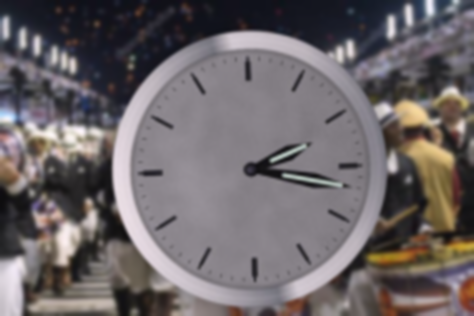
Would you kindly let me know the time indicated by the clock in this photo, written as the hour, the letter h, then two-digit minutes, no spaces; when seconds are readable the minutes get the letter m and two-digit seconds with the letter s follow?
2h17
